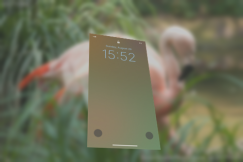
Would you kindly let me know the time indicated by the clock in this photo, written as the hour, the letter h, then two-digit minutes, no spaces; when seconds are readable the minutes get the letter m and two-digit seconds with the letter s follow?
15h52
